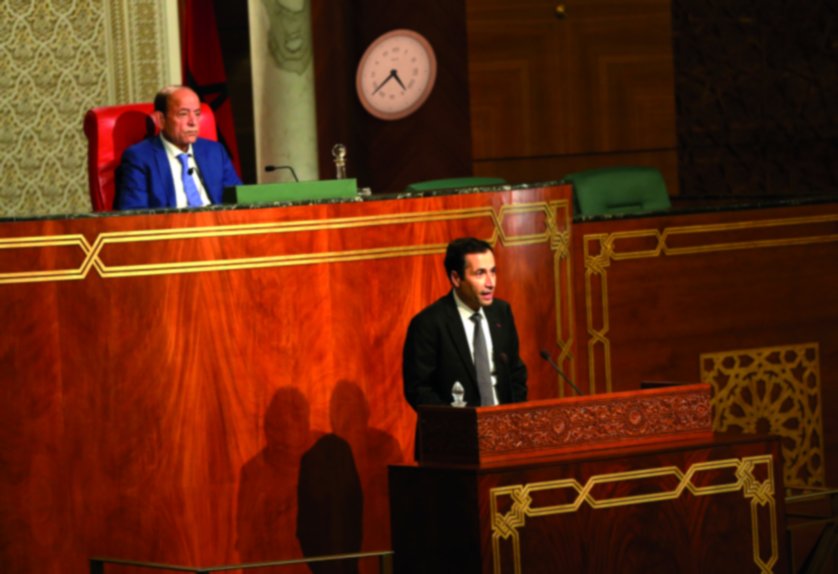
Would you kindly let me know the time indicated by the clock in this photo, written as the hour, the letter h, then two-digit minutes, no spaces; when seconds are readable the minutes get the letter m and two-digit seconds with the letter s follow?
4h38
